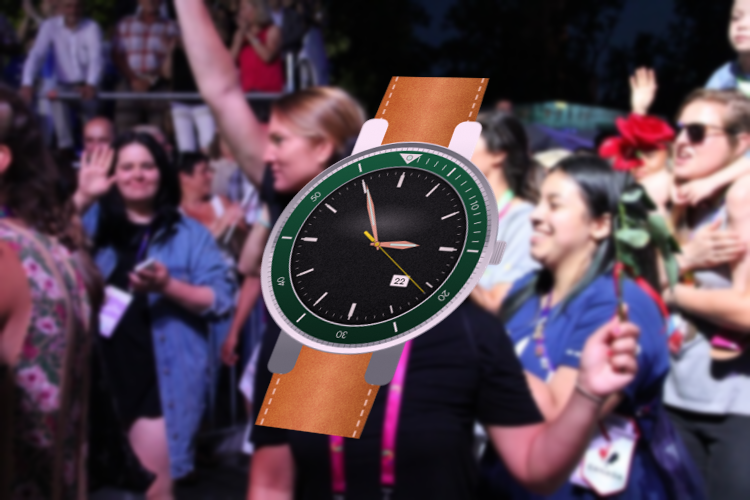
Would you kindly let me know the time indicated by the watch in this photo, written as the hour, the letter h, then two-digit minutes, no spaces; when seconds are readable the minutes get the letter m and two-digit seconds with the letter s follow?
2h55m21s
